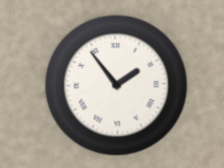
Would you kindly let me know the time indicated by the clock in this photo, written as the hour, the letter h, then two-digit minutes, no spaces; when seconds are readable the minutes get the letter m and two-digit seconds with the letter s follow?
1h54
